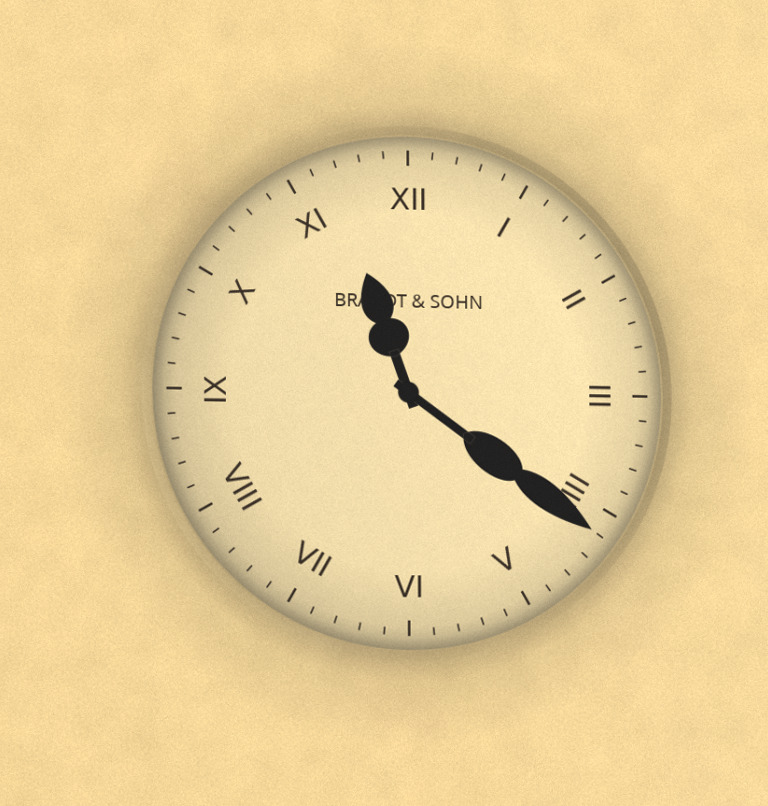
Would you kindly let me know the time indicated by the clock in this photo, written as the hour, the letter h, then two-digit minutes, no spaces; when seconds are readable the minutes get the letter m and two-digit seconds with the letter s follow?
11h21
